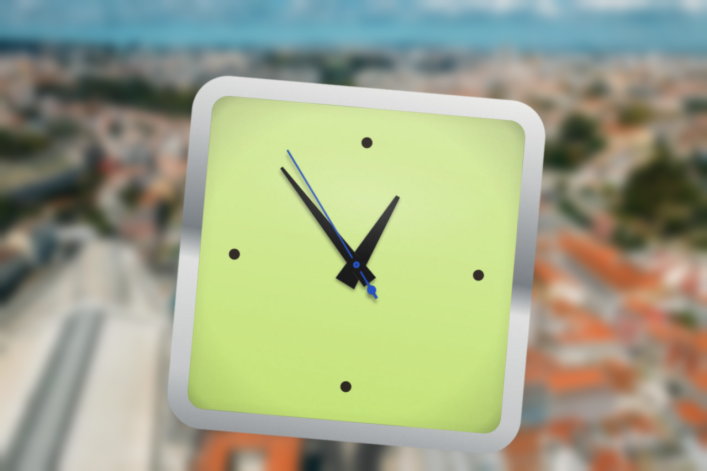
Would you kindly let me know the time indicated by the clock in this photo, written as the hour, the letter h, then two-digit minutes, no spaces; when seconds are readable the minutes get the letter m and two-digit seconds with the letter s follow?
12h52m54s
